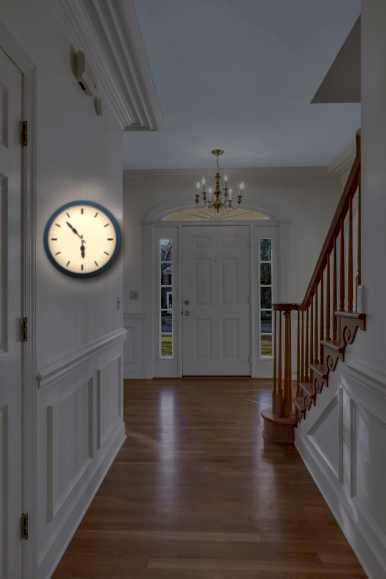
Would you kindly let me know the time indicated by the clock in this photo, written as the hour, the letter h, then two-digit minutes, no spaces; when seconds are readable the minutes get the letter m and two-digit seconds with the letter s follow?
5h53
